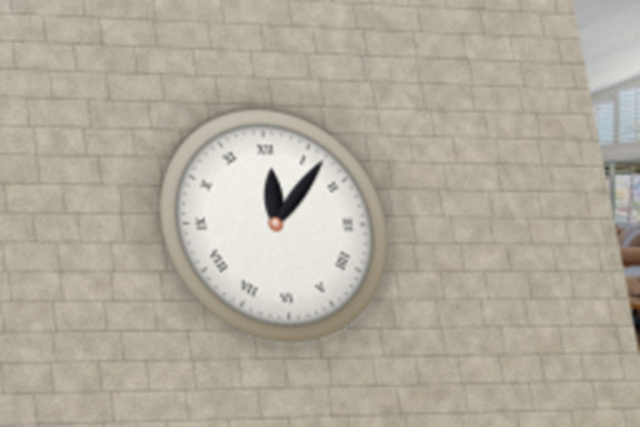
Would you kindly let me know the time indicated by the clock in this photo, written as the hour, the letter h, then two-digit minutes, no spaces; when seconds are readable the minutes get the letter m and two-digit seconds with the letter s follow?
12h07
